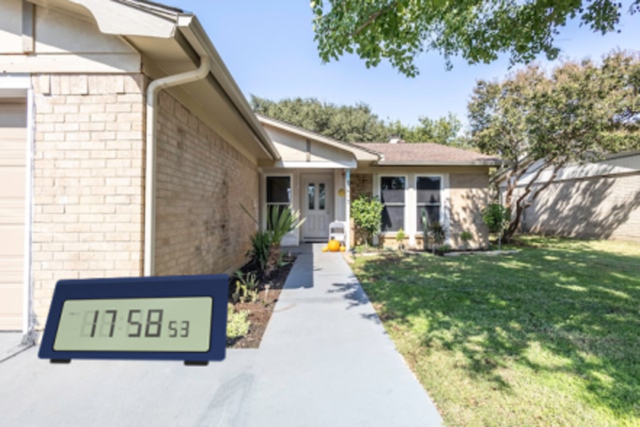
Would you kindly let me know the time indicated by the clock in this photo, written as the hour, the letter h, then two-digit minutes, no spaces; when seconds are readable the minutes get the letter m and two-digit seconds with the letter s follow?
17h58m53s
